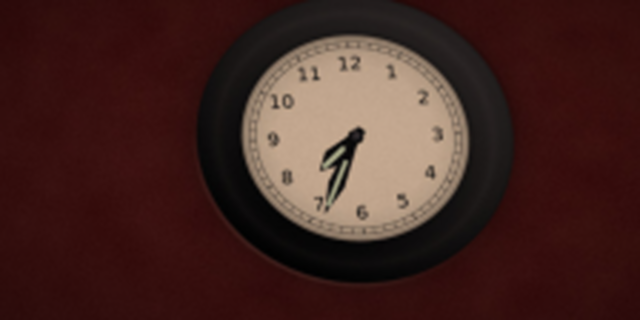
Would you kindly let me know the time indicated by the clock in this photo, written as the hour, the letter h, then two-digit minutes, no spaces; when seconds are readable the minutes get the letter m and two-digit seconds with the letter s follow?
7h34
